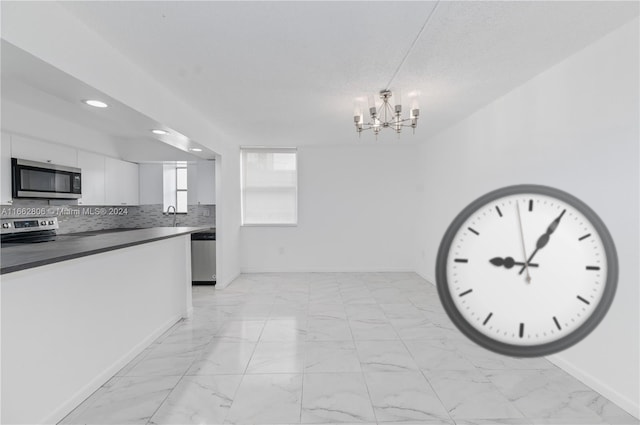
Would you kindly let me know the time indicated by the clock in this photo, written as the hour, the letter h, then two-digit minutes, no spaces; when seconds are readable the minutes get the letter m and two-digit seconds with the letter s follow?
9h04m58s
